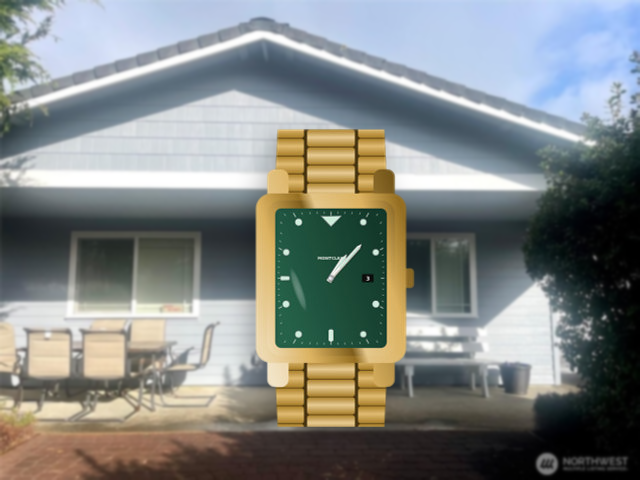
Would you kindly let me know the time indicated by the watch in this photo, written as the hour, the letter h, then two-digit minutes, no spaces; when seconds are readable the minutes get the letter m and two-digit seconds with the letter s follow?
1h07
